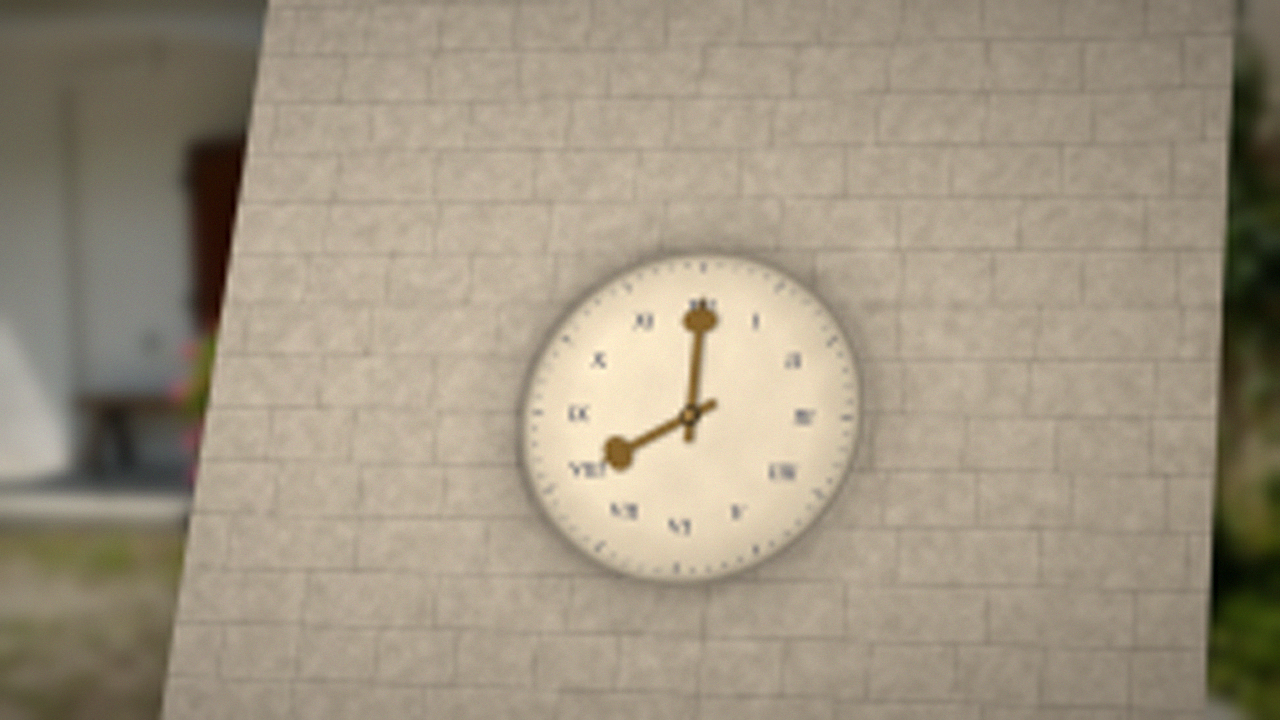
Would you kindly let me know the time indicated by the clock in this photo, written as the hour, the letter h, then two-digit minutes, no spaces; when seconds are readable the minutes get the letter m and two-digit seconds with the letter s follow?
8h00
